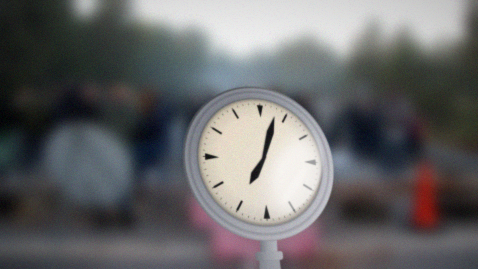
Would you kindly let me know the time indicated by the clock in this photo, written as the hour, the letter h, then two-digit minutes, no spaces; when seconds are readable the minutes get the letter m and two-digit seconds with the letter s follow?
7h03
